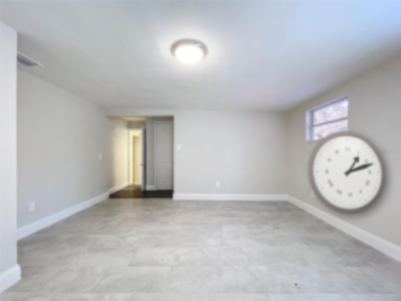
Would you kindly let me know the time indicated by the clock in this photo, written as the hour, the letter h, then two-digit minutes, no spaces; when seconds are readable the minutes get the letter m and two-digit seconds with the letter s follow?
1h12
